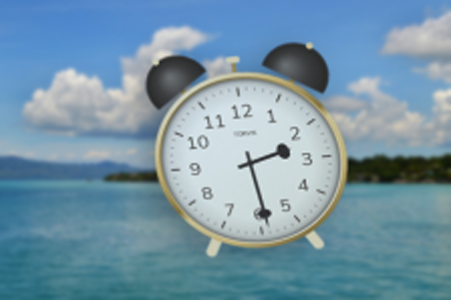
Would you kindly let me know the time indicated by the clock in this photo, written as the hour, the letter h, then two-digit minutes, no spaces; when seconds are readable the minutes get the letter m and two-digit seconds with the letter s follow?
2h29
